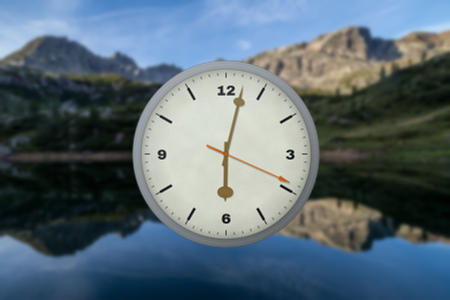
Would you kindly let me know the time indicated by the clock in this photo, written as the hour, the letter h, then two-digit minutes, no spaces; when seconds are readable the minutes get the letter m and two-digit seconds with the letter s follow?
6h02m19s
